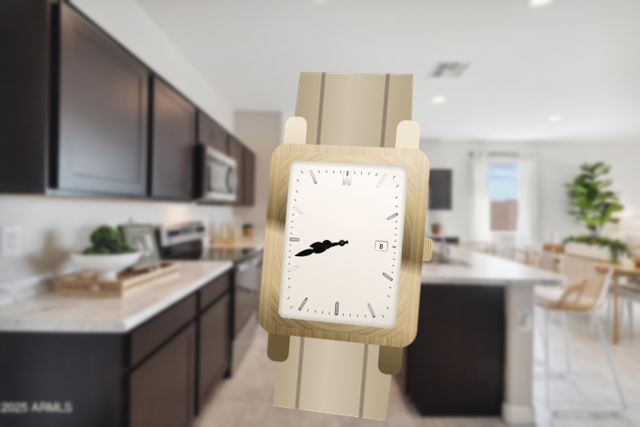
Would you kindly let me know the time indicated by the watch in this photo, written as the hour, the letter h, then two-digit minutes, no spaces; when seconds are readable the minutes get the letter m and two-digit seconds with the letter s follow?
8h42
